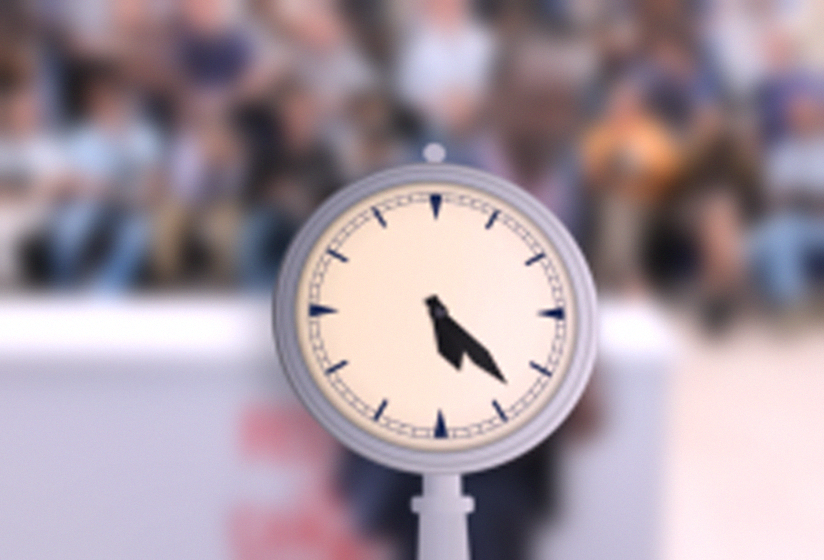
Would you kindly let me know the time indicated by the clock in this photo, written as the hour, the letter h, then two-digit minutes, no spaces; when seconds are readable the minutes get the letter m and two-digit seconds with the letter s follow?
5h23
